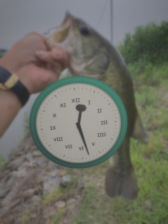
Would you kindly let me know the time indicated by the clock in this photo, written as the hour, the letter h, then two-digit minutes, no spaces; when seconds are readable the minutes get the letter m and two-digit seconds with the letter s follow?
12h28
